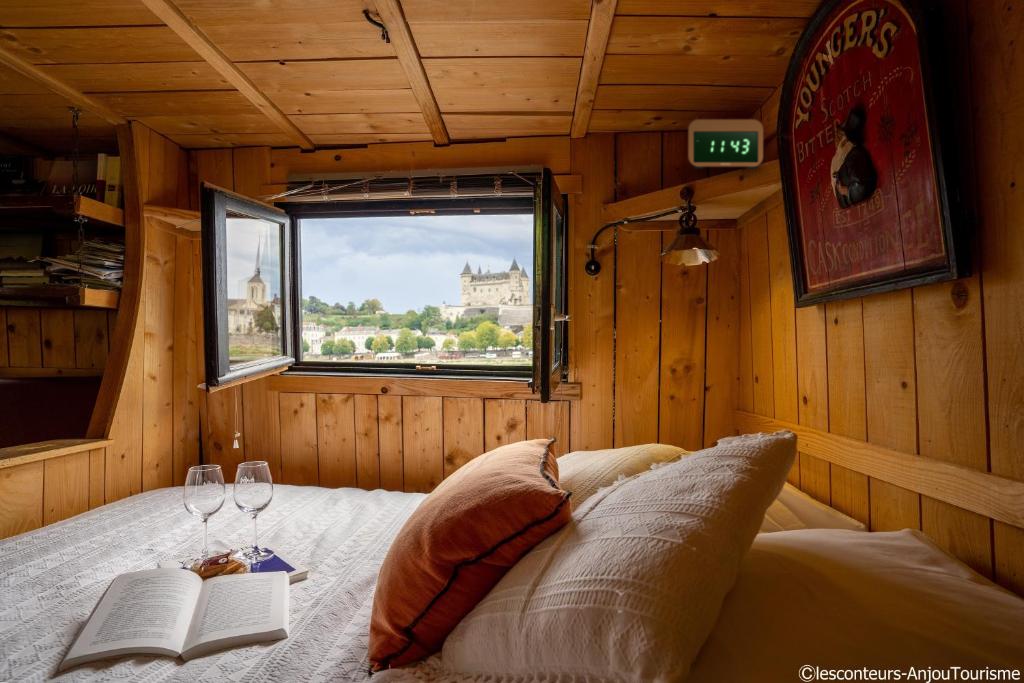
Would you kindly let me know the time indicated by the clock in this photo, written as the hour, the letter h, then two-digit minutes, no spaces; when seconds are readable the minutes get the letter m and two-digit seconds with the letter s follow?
11h43
